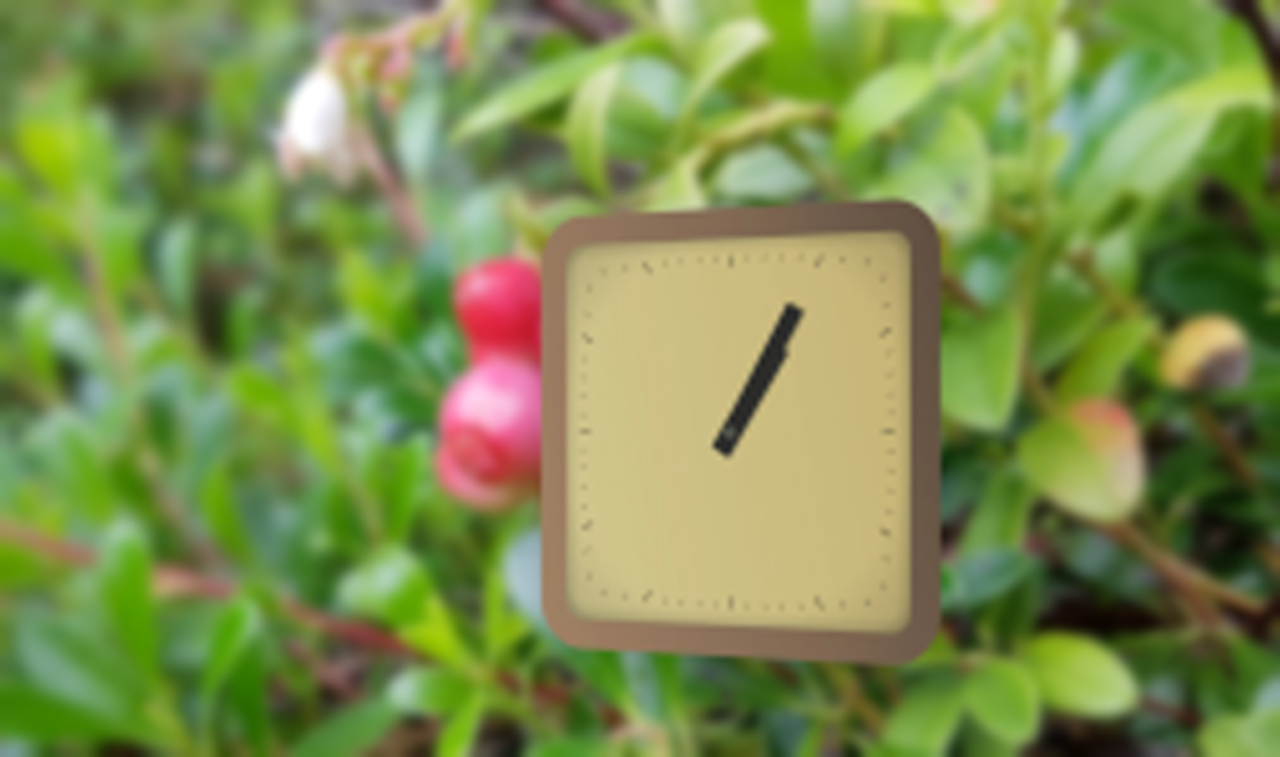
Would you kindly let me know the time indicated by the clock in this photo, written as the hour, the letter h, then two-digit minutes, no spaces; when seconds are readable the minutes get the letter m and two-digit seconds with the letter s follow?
1h05
